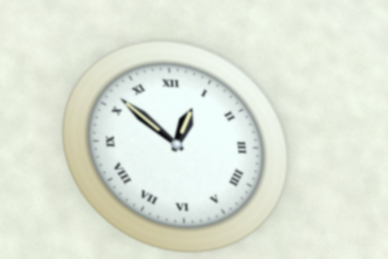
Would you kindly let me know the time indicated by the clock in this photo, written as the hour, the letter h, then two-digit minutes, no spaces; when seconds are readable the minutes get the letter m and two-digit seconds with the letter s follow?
12h52
